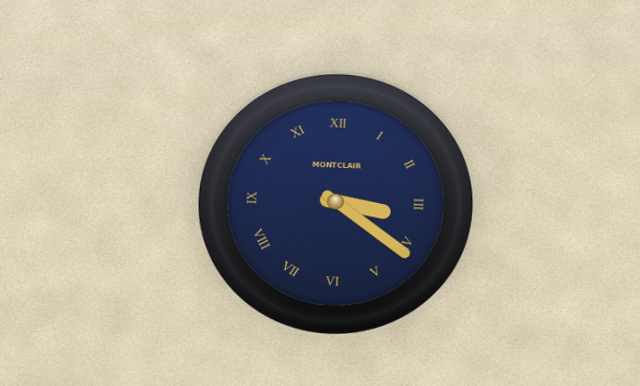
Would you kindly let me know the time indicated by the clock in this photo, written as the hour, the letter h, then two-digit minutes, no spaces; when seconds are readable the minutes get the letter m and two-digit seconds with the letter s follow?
3h21
